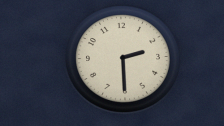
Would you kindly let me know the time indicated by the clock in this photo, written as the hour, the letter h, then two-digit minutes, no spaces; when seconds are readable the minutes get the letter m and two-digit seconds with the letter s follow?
2h30
